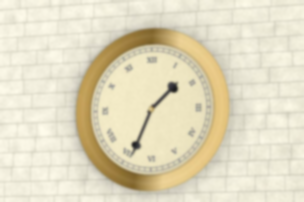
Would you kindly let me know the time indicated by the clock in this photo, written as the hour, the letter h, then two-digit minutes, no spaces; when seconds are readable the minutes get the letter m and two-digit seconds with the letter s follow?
1h34
